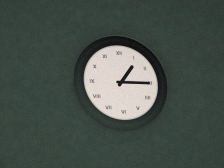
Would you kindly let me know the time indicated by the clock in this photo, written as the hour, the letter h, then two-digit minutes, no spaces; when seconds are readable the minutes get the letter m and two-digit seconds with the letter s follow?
1h15
